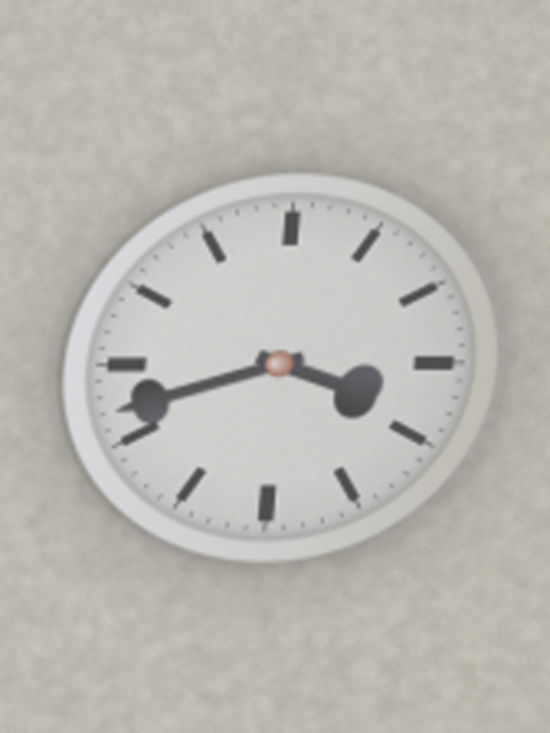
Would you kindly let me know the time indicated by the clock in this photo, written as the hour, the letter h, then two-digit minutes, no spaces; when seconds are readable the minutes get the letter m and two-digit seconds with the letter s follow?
3h42
